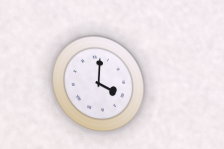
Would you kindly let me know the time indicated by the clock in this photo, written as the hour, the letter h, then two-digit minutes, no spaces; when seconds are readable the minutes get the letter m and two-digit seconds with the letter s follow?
4h02
